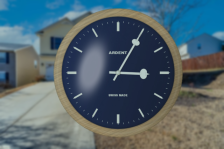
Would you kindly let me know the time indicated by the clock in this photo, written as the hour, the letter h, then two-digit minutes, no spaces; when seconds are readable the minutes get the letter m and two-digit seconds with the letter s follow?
3h05
